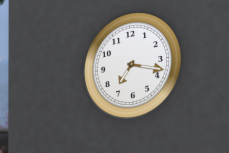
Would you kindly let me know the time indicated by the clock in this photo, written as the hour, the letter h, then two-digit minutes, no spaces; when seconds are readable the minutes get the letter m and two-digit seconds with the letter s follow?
7h18
